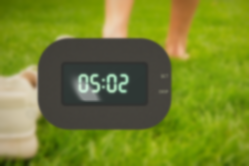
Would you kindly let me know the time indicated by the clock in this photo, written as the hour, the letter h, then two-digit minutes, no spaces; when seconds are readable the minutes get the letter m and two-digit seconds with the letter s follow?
5h02
